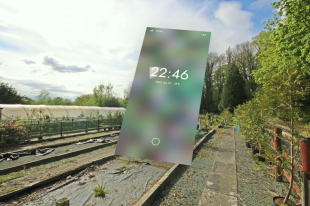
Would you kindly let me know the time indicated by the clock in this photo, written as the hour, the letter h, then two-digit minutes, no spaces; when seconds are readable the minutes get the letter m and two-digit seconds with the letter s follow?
22h46
